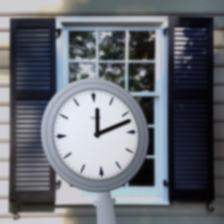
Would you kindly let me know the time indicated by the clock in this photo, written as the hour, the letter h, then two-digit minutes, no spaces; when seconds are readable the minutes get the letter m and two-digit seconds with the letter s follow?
12h12
